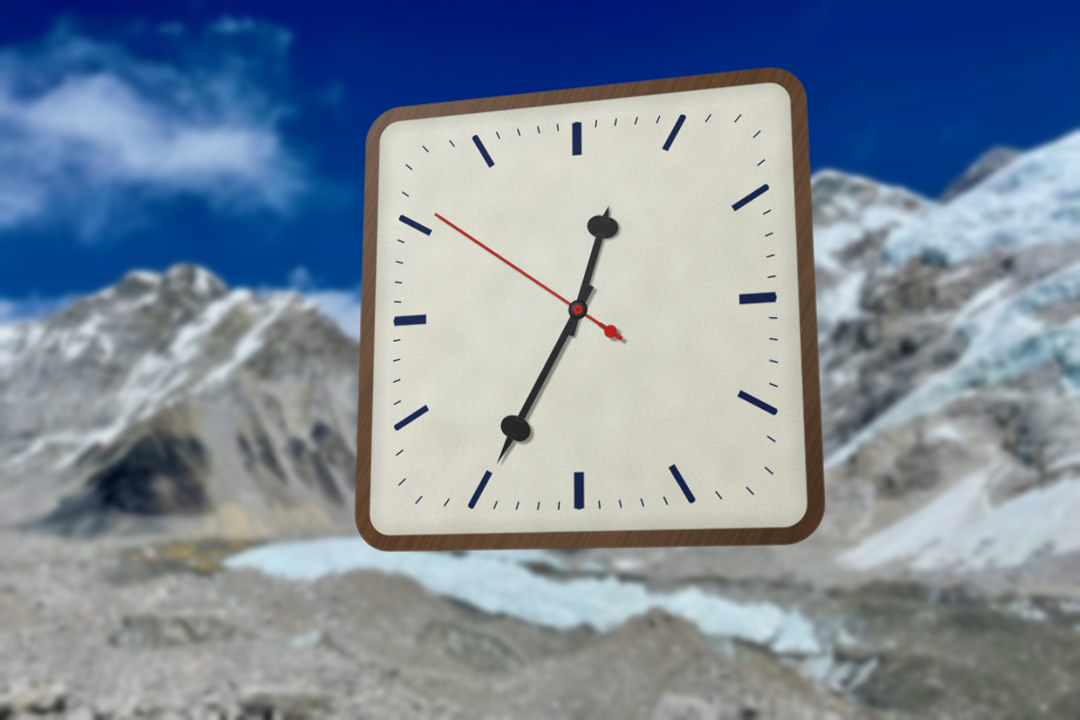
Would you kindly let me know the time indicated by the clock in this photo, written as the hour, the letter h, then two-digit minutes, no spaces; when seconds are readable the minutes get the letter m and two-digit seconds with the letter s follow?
12h34m51s
